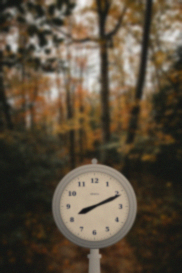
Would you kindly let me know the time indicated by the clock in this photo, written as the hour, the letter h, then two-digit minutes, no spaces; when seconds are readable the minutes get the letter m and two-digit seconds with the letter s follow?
8h11
